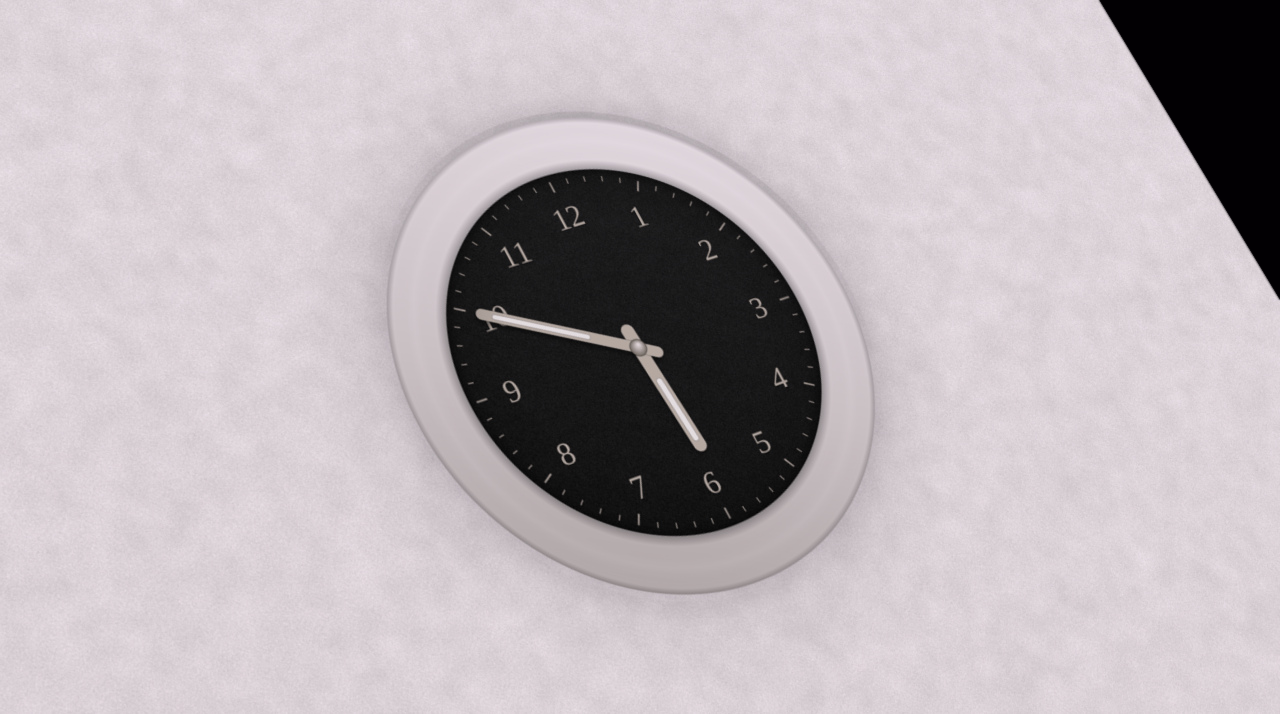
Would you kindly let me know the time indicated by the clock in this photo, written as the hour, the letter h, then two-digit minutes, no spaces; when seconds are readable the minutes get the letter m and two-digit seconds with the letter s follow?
5h50
